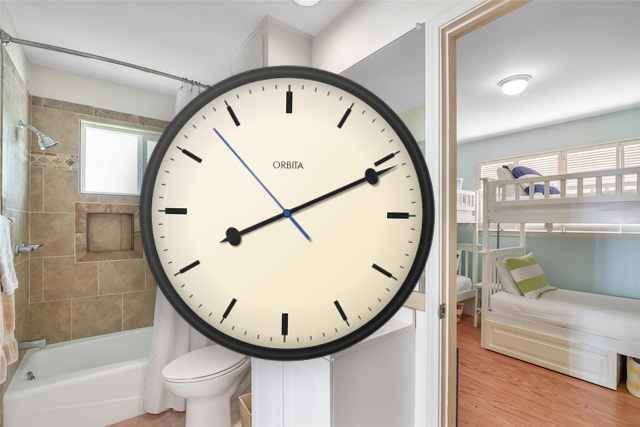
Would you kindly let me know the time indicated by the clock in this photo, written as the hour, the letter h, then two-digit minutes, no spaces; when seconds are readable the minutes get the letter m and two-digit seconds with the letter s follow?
8h10m53s
